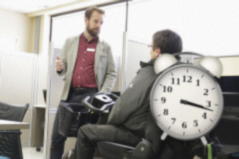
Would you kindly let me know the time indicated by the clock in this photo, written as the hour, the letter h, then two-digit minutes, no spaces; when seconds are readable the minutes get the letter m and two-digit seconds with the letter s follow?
3h17
